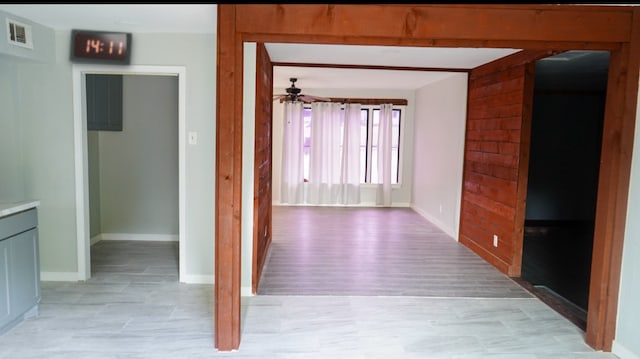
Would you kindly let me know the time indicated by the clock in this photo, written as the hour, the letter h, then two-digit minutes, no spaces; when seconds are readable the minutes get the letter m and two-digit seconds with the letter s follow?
14h11
